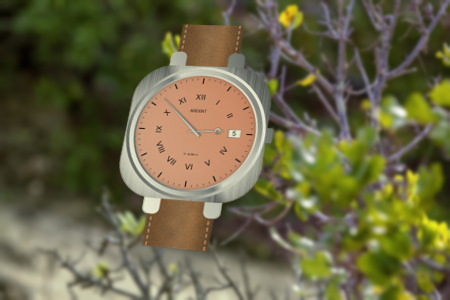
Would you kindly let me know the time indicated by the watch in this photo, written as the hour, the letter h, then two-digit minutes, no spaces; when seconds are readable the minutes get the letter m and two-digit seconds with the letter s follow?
2h52
